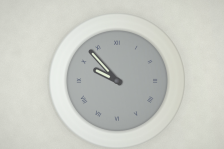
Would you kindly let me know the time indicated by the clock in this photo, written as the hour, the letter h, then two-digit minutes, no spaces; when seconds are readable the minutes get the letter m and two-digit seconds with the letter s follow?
9h53
